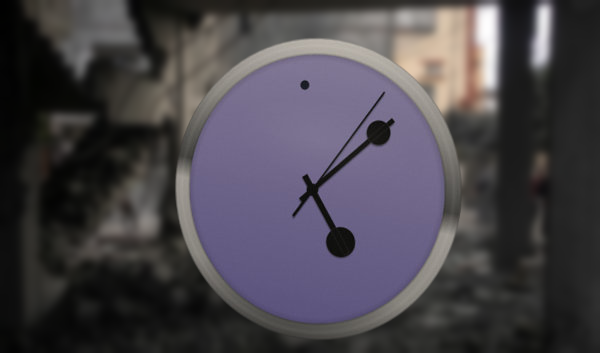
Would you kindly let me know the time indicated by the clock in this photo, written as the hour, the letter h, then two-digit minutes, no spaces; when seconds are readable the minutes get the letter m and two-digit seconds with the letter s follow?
5h09m07s
